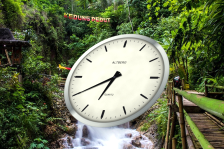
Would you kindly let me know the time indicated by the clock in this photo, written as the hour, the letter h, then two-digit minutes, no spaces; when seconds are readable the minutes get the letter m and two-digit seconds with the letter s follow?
6h40
